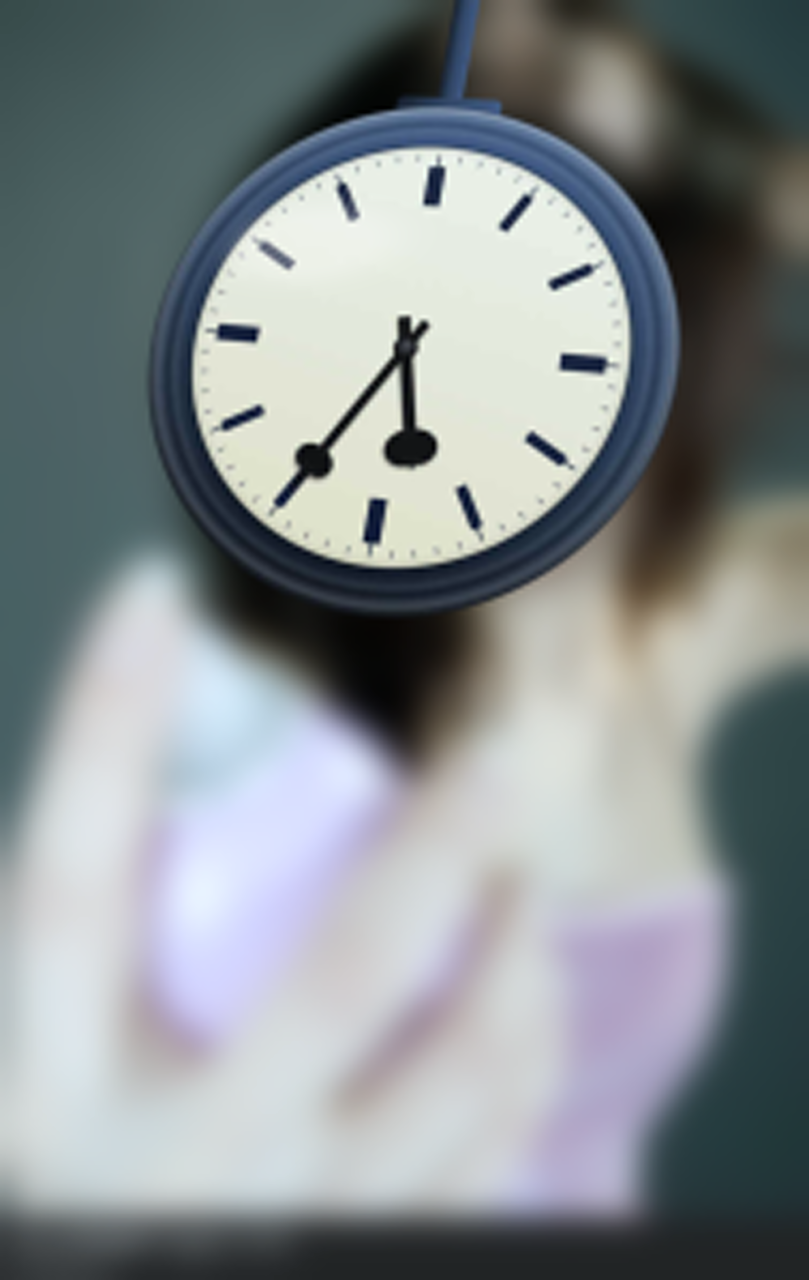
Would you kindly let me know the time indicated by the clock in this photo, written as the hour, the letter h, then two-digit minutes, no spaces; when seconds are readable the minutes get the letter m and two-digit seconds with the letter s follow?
5h35
